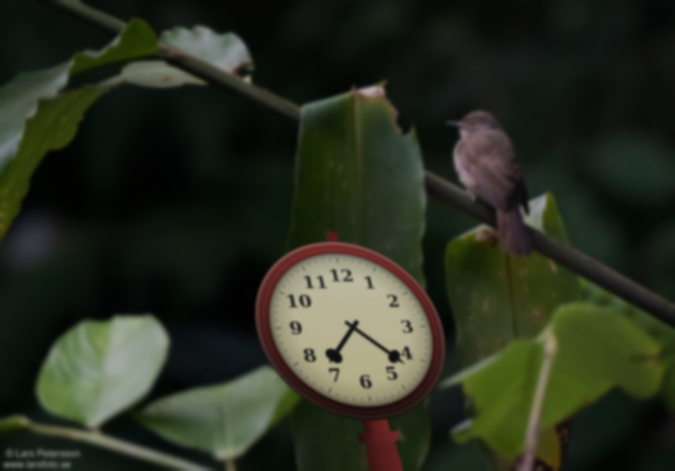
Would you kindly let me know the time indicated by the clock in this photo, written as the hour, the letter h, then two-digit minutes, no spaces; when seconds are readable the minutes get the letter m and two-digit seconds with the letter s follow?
7h22
